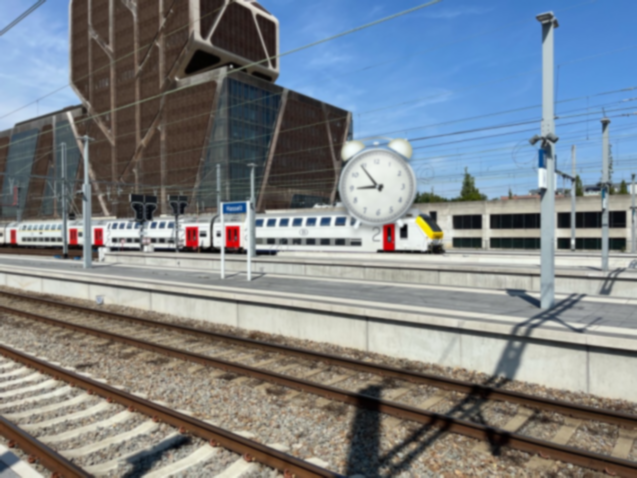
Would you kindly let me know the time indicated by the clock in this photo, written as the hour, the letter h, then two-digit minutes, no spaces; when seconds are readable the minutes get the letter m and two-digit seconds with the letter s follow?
8h54
